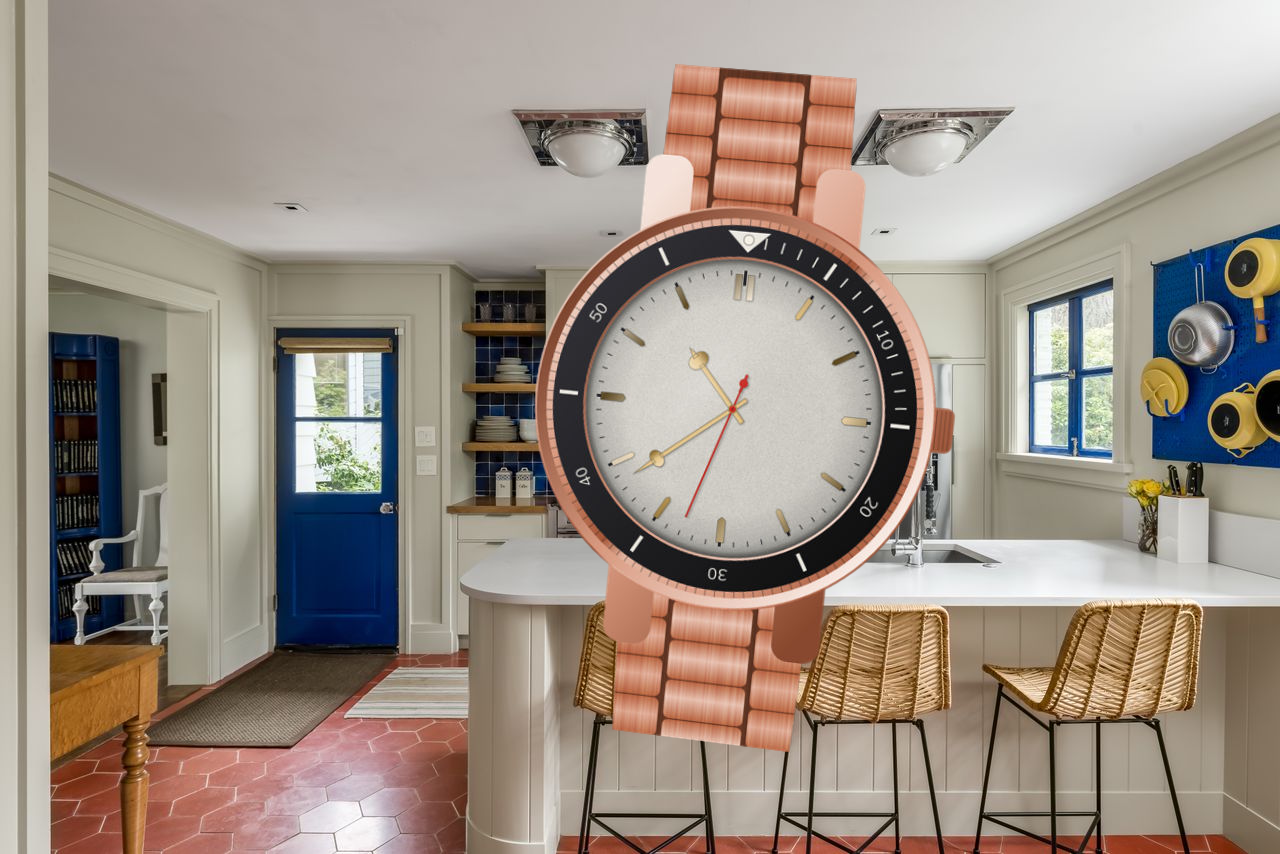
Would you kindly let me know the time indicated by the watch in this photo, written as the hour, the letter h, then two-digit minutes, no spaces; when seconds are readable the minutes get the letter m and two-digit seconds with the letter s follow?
10h38m33s
